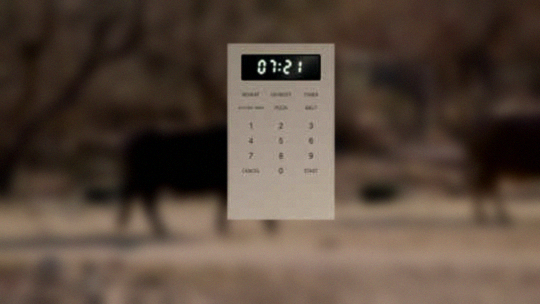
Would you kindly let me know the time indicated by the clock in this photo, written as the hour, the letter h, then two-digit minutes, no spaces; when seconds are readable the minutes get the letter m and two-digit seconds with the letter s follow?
7h21
